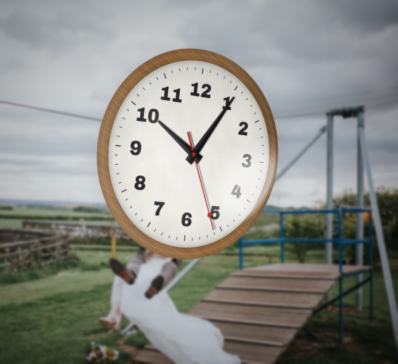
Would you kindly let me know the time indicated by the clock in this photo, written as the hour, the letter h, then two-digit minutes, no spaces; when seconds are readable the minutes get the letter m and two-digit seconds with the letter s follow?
10h05m26s
